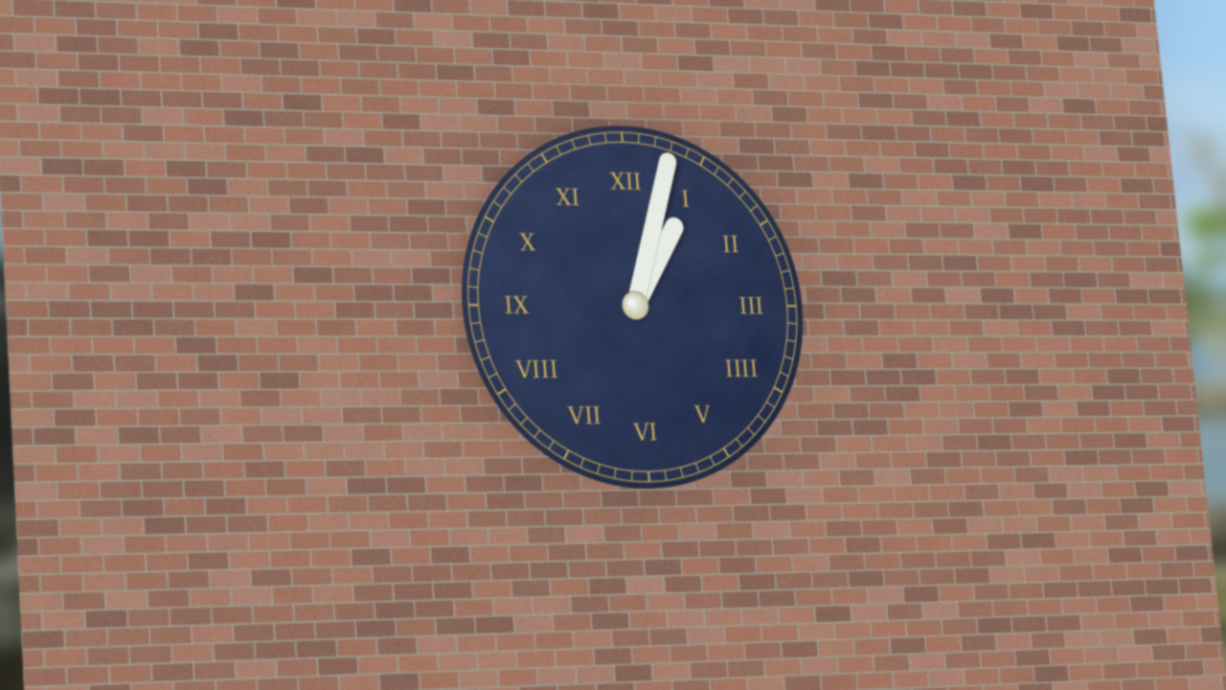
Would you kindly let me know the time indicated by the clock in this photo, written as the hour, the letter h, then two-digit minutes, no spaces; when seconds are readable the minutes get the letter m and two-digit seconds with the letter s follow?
1h03
